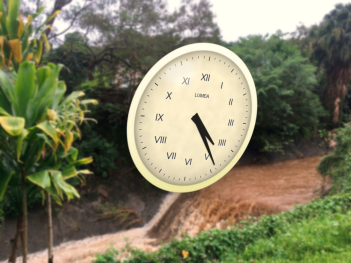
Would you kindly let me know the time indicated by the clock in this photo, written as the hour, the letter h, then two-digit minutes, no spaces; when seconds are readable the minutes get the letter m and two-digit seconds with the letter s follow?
4h24
